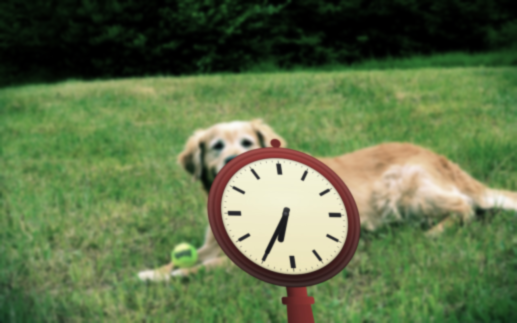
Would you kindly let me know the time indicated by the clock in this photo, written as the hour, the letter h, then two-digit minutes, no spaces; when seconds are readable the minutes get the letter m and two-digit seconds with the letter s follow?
6h35
